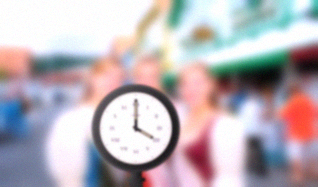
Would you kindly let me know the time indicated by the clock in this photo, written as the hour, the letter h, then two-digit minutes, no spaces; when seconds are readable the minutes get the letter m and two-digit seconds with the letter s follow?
4h00
